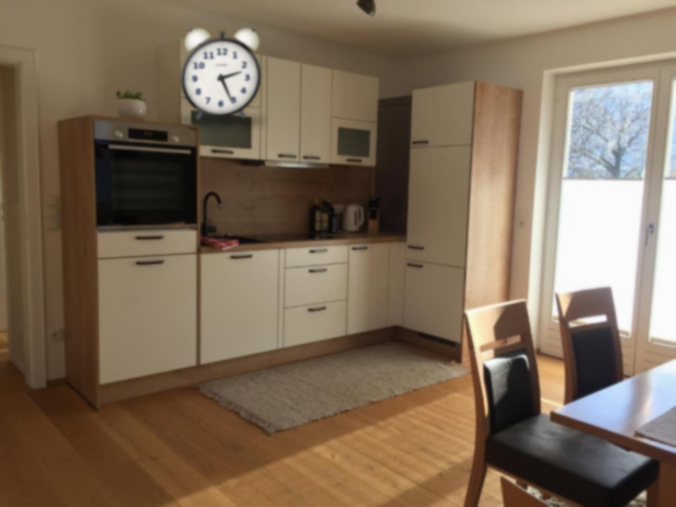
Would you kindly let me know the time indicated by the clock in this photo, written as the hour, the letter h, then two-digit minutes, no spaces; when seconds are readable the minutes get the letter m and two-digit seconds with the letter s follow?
2h26
